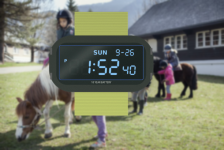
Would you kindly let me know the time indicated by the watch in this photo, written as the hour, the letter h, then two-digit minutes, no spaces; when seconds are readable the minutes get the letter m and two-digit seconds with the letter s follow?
1h52m40s
